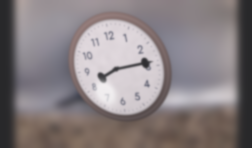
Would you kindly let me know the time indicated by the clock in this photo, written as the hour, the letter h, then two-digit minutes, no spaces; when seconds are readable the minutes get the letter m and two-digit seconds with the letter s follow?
8h14
